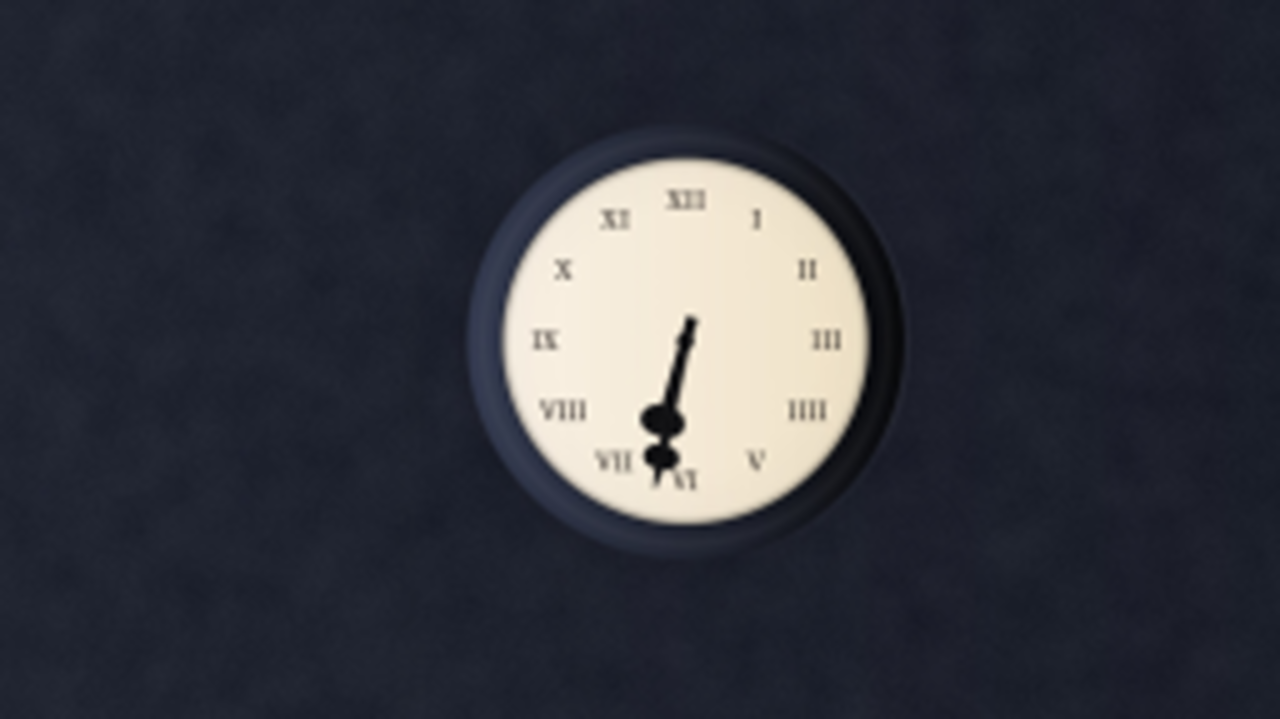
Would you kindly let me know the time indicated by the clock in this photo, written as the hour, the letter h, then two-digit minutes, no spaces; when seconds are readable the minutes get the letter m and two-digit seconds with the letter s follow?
6h32
